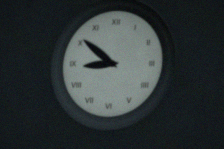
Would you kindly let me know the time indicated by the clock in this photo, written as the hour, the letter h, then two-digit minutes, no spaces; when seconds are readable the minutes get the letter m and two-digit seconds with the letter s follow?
8h51
